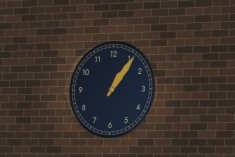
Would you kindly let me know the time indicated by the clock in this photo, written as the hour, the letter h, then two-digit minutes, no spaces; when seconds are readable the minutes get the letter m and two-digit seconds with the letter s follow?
1h06
